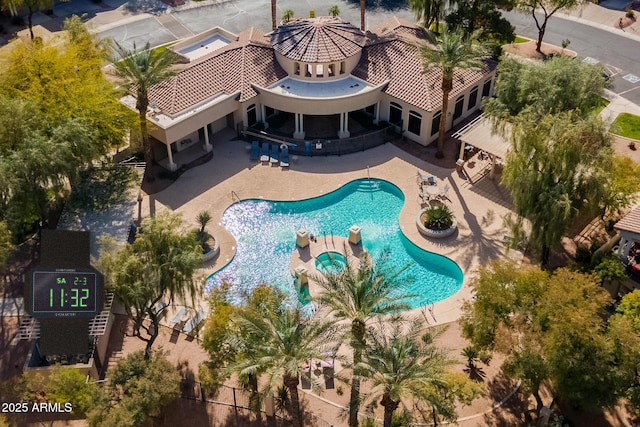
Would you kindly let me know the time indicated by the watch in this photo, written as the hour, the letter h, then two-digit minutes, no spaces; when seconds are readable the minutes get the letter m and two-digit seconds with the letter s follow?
11h32
